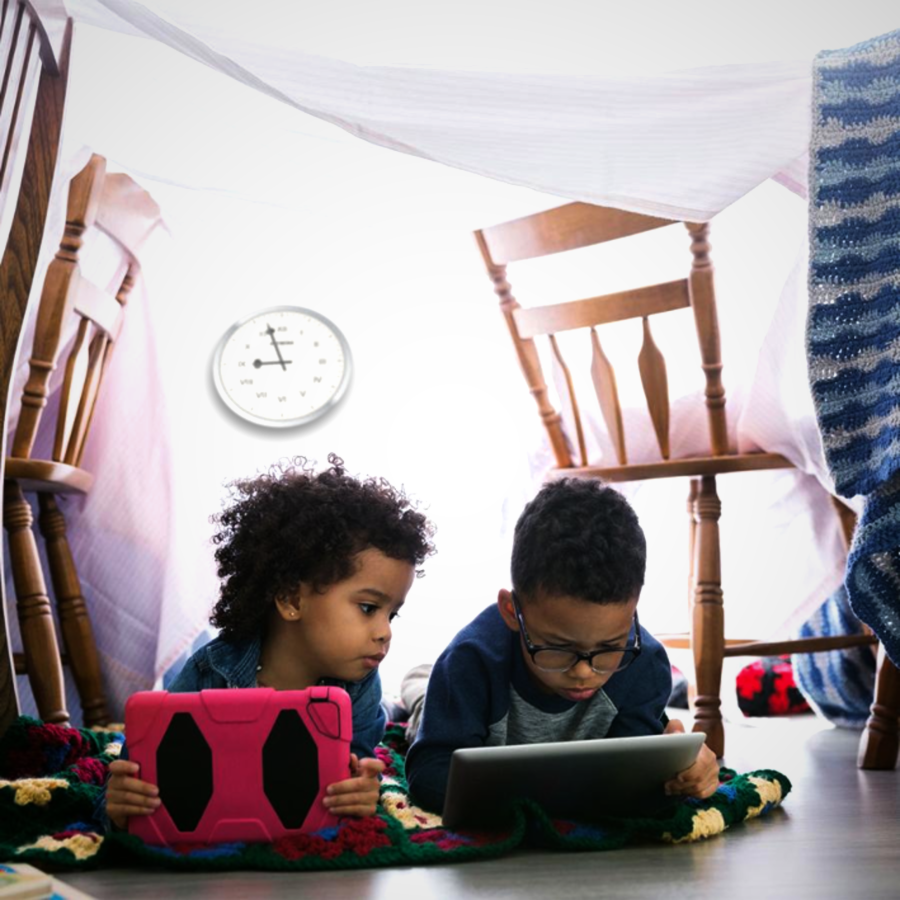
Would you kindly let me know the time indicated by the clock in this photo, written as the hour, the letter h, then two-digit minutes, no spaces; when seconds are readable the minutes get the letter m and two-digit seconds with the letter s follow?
8h57
